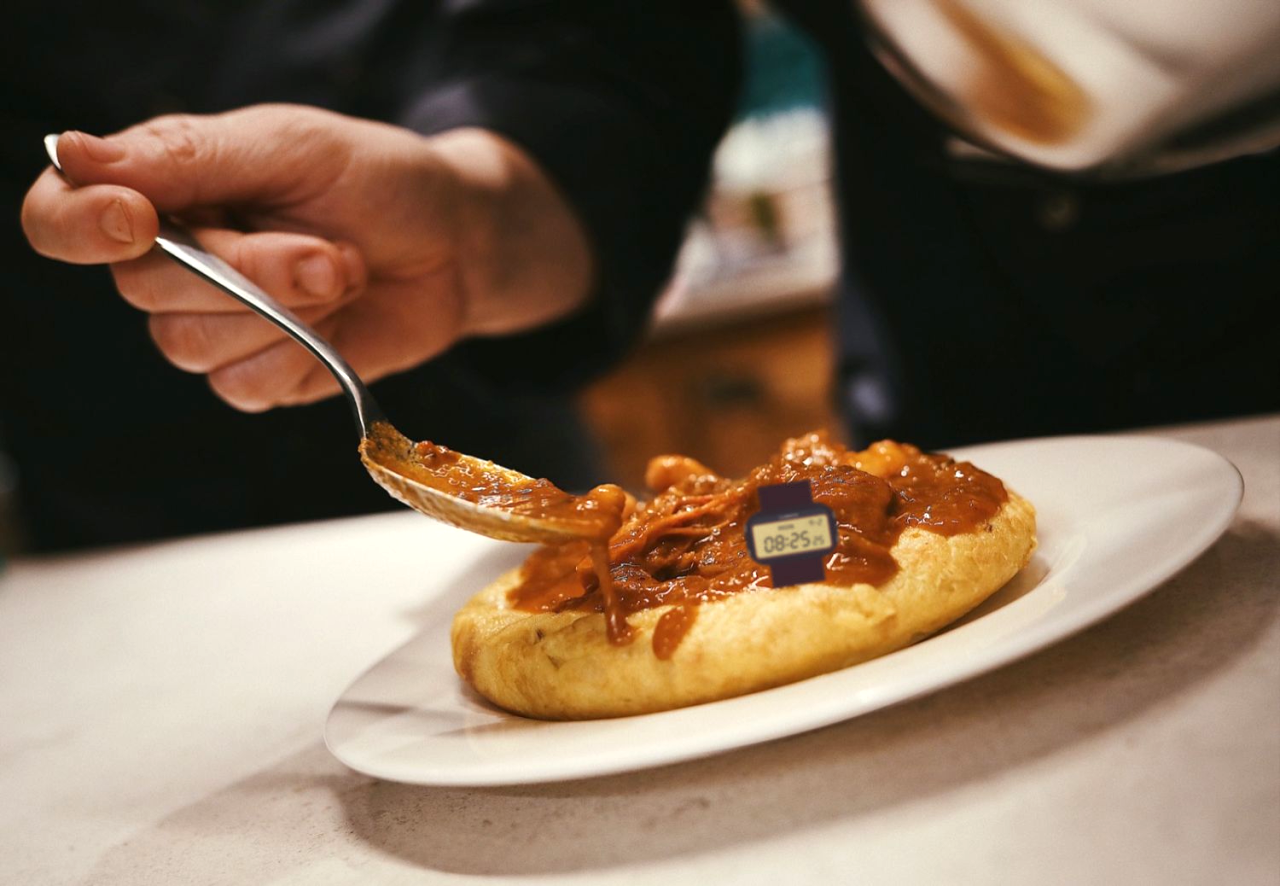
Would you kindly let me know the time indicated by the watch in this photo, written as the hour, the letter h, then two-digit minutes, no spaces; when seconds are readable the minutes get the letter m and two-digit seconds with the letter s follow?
8h25
